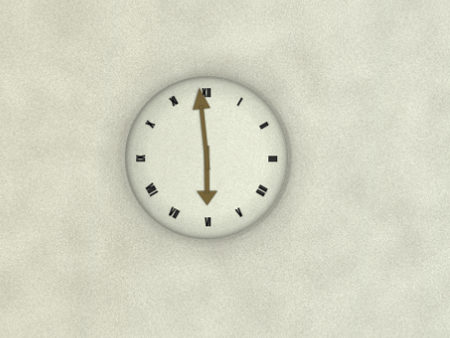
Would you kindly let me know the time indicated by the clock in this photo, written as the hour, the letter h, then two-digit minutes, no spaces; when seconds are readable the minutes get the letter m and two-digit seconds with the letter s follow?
5h59
